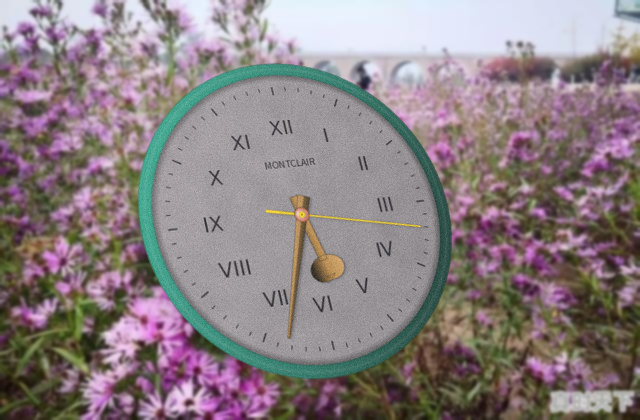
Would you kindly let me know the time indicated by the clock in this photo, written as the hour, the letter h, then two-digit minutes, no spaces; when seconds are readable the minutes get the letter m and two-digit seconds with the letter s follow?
5h33m17s
